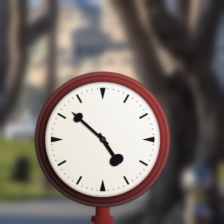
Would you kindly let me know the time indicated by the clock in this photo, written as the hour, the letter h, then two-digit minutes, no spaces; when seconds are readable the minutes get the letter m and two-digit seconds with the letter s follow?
4h52
